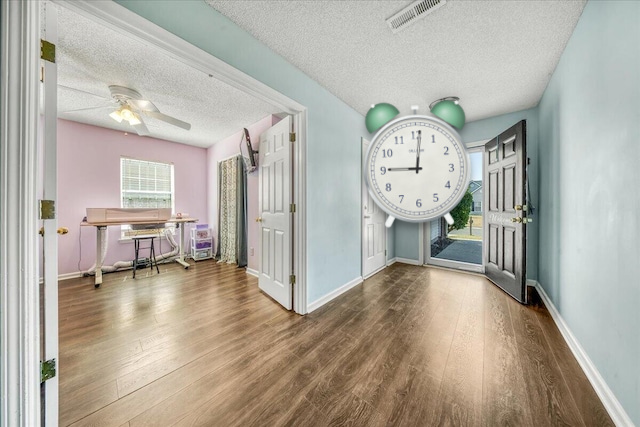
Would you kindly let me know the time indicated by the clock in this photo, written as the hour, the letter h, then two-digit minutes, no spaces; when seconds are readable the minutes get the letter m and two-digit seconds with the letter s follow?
9h01
